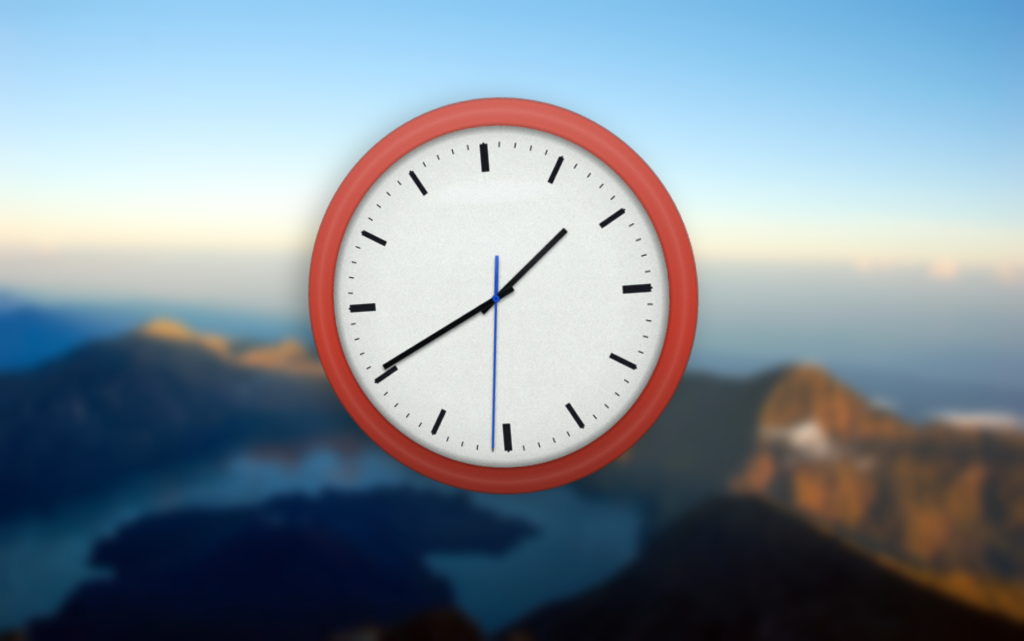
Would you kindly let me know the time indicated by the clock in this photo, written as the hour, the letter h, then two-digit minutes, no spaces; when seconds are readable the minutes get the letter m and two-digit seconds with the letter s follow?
1h40m31s
